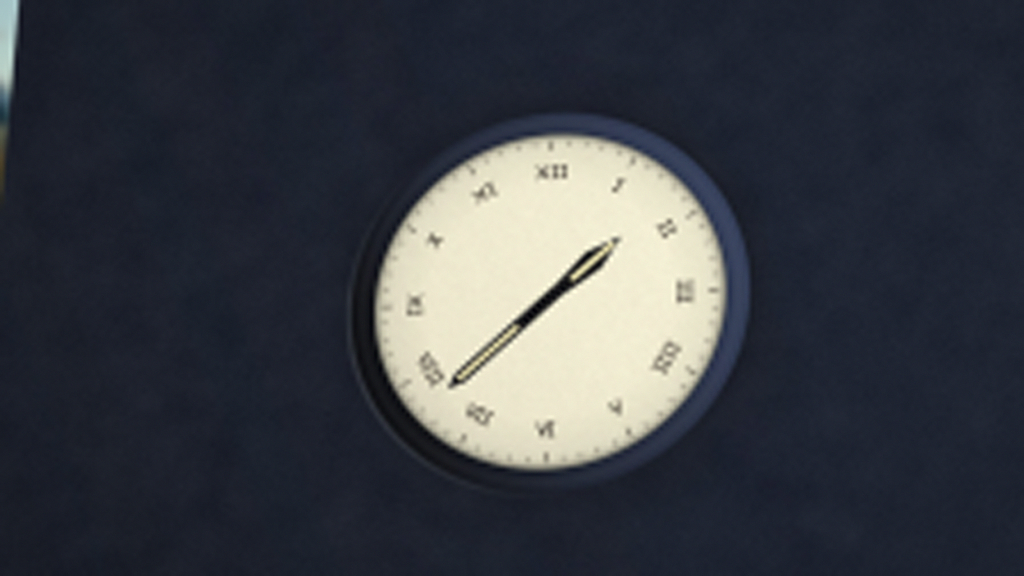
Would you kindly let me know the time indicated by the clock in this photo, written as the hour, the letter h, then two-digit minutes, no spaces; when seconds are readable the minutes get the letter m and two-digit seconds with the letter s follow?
1h38
